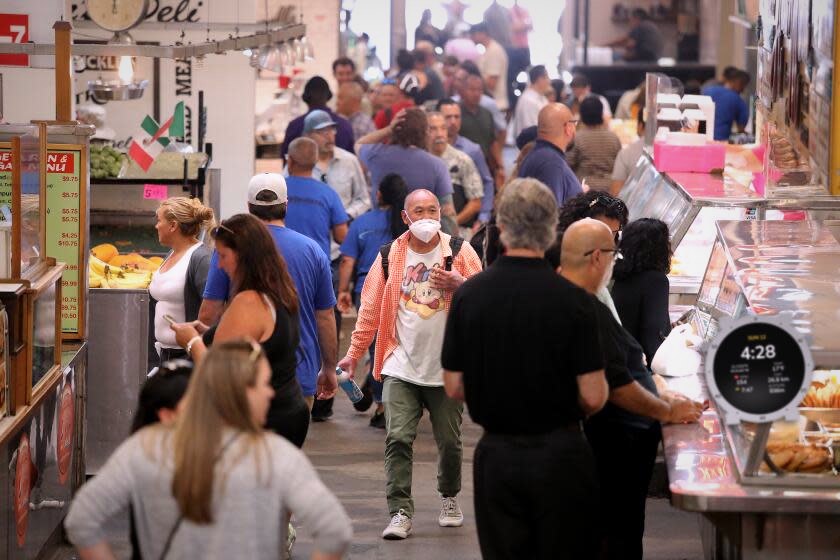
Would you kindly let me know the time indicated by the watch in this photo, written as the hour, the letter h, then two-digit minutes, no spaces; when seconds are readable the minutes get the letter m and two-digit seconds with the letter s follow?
4h28
